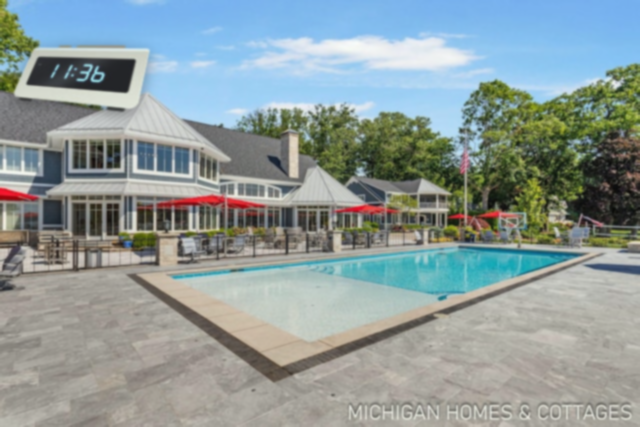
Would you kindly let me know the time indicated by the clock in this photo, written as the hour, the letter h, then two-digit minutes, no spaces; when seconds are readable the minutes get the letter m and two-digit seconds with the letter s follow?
11h36
